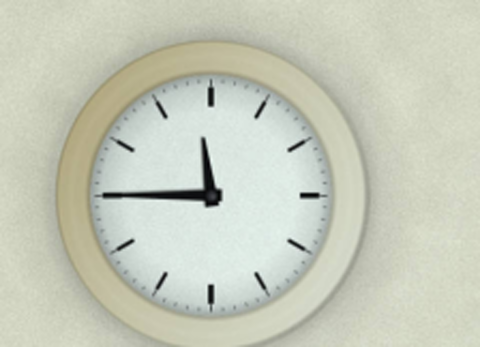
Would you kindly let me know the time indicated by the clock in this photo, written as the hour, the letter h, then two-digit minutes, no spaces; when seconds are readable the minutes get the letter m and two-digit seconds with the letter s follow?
11h45
